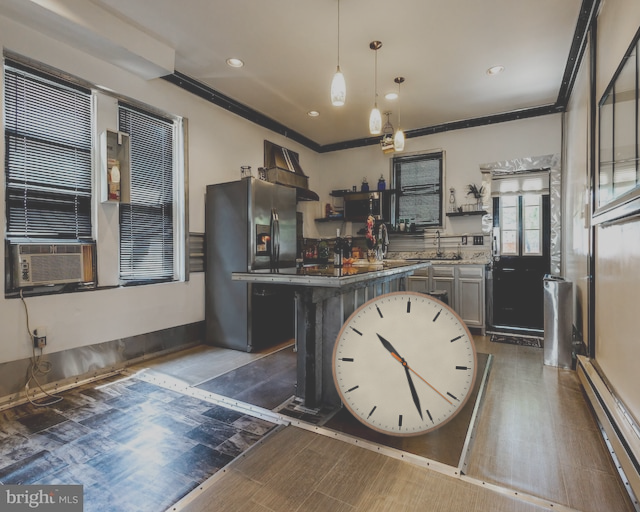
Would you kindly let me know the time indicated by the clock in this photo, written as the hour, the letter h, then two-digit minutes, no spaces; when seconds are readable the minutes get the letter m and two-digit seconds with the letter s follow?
10h26m21s
